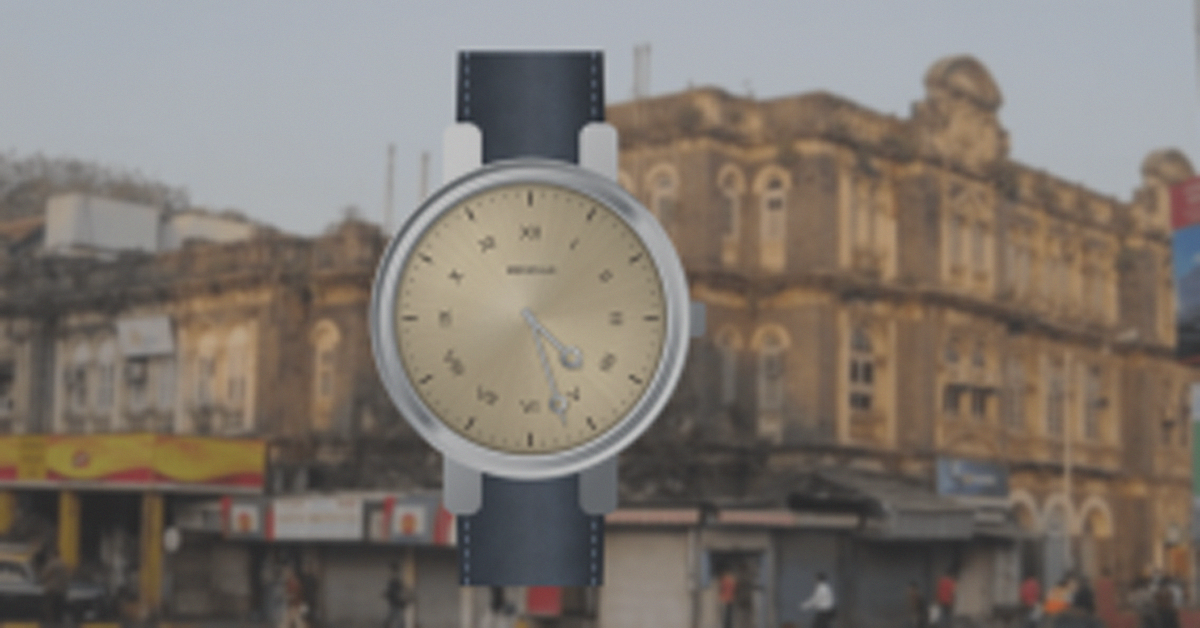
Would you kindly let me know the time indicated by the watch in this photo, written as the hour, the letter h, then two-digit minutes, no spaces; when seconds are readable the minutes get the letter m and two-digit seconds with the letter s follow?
4h27
